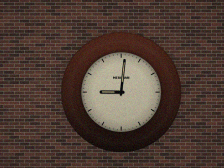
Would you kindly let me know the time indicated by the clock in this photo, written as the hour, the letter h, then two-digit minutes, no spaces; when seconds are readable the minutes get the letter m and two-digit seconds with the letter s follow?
9h01
